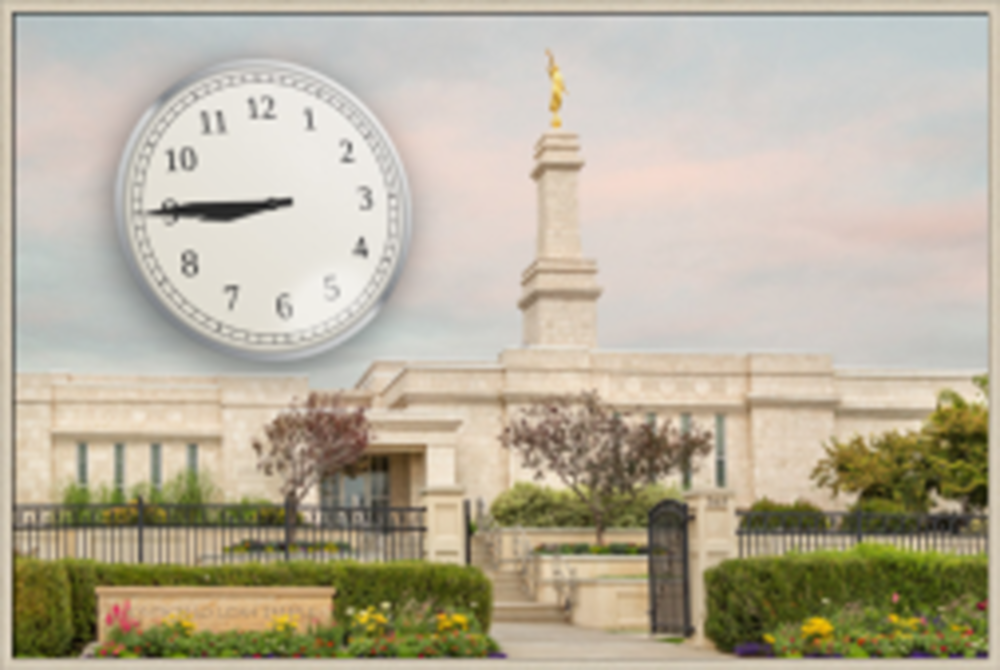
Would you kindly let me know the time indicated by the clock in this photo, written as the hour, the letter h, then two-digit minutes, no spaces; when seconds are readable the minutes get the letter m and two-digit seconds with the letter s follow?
8h45
